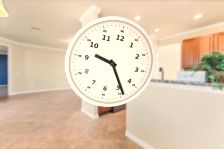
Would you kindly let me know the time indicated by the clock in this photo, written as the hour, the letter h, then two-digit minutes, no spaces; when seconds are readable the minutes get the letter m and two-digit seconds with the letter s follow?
9h24
